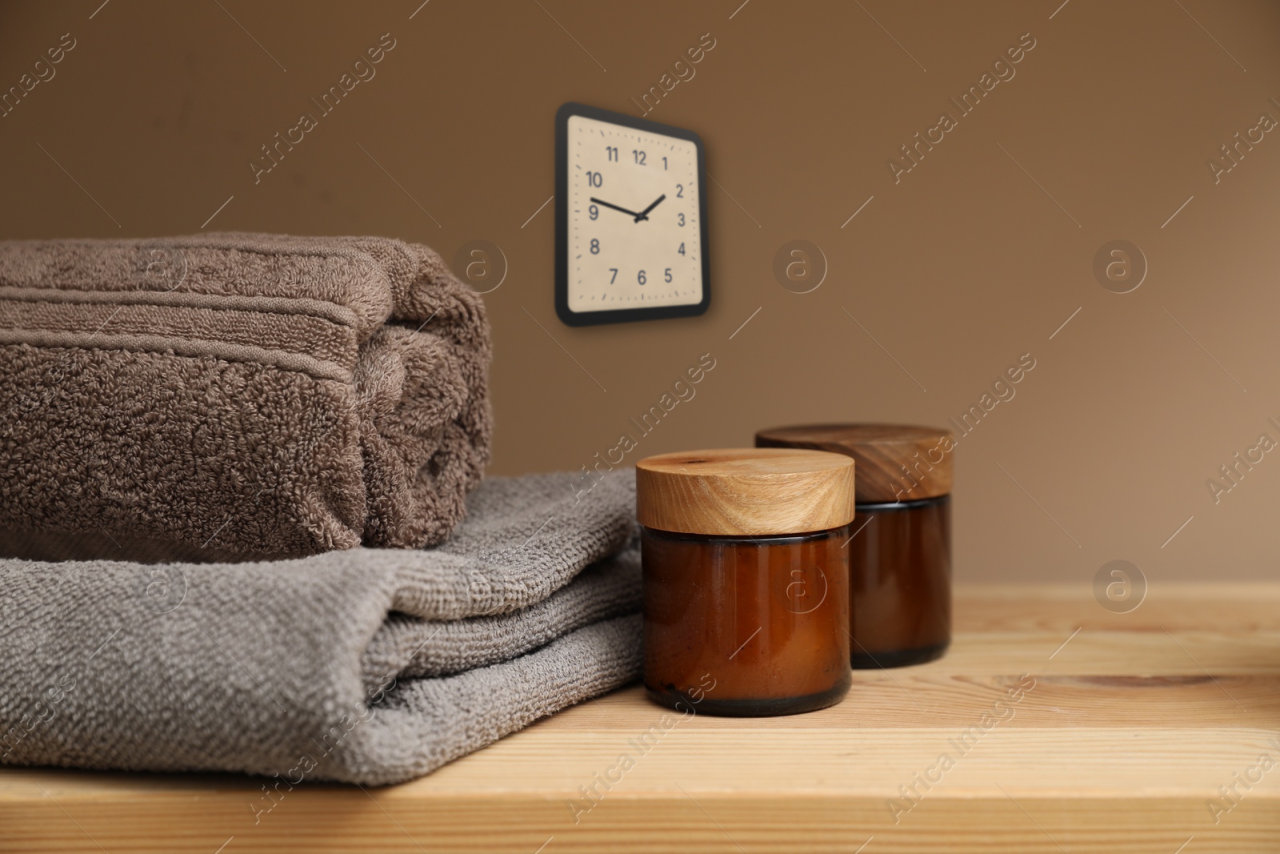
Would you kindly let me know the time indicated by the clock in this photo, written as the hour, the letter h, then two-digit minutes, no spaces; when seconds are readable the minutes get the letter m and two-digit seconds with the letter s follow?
1h47
